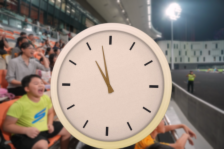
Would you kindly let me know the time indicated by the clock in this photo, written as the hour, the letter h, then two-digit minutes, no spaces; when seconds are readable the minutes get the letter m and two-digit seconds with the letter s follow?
10h58
